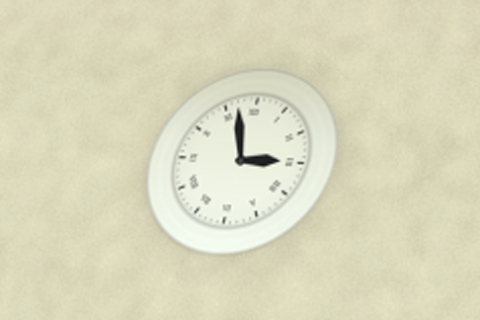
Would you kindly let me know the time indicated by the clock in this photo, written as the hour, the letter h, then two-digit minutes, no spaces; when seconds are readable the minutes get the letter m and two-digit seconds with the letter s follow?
2h57
